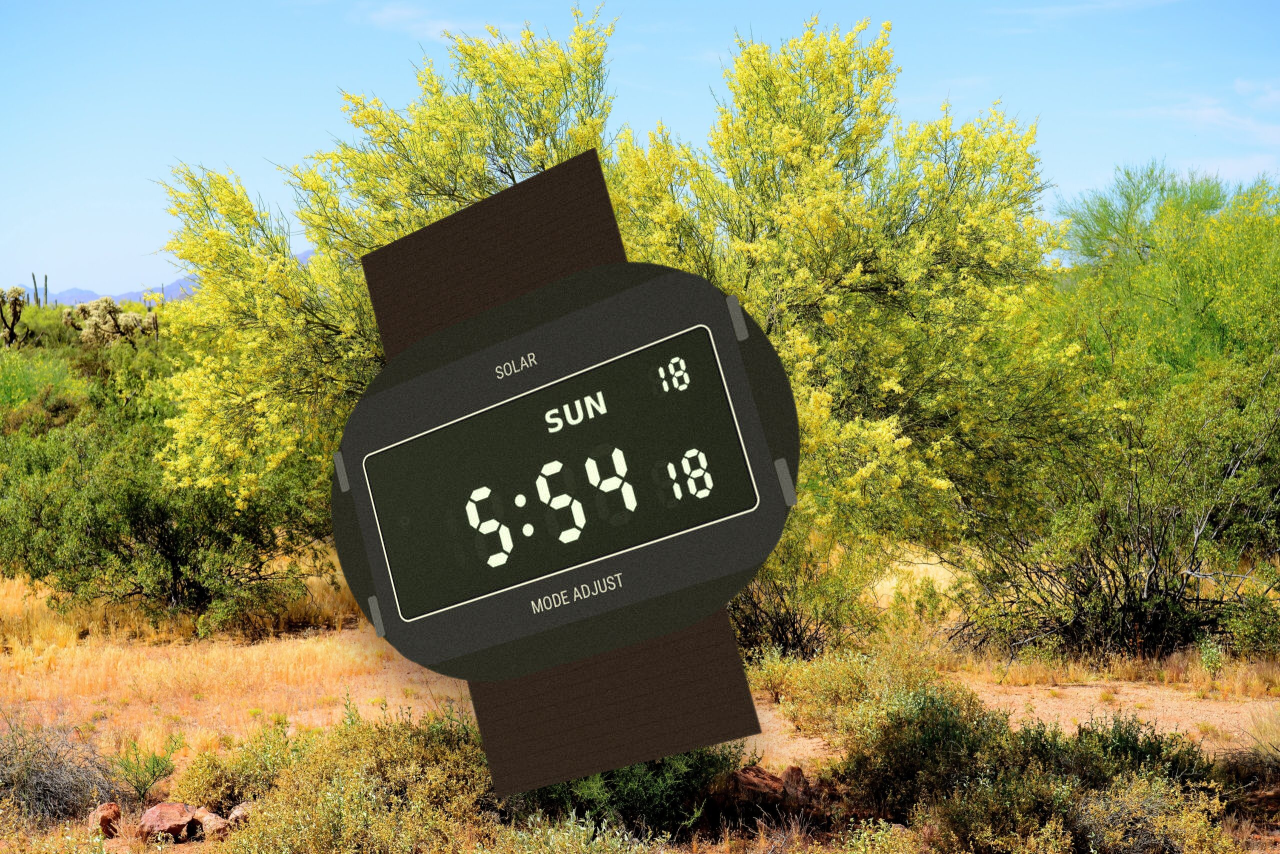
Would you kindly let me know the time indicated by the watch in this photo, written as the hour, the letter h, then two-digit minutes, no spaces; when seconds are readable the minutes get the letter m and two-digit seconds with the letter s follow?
5h54m18s
